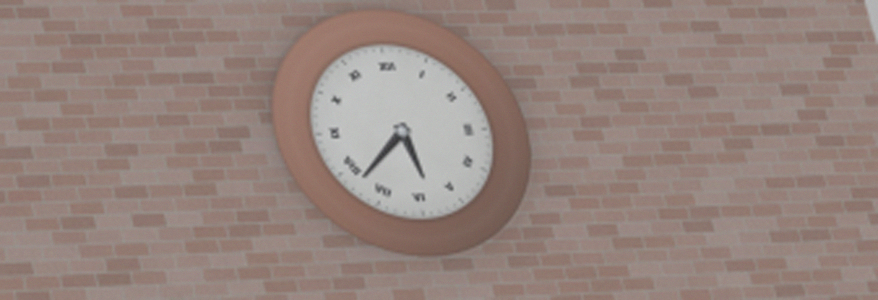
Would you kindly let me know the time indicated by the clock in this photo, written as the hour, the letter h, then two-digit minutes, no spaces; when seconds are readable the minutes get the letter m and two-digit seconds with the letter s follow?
5h38
